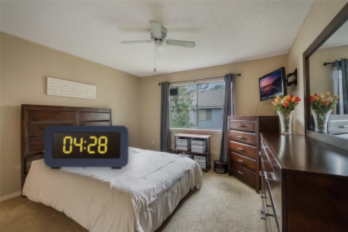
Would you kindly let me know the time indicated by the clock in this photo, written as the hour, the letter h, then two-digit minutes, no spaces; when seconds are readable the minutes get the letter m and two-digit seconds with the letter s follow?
4h28
